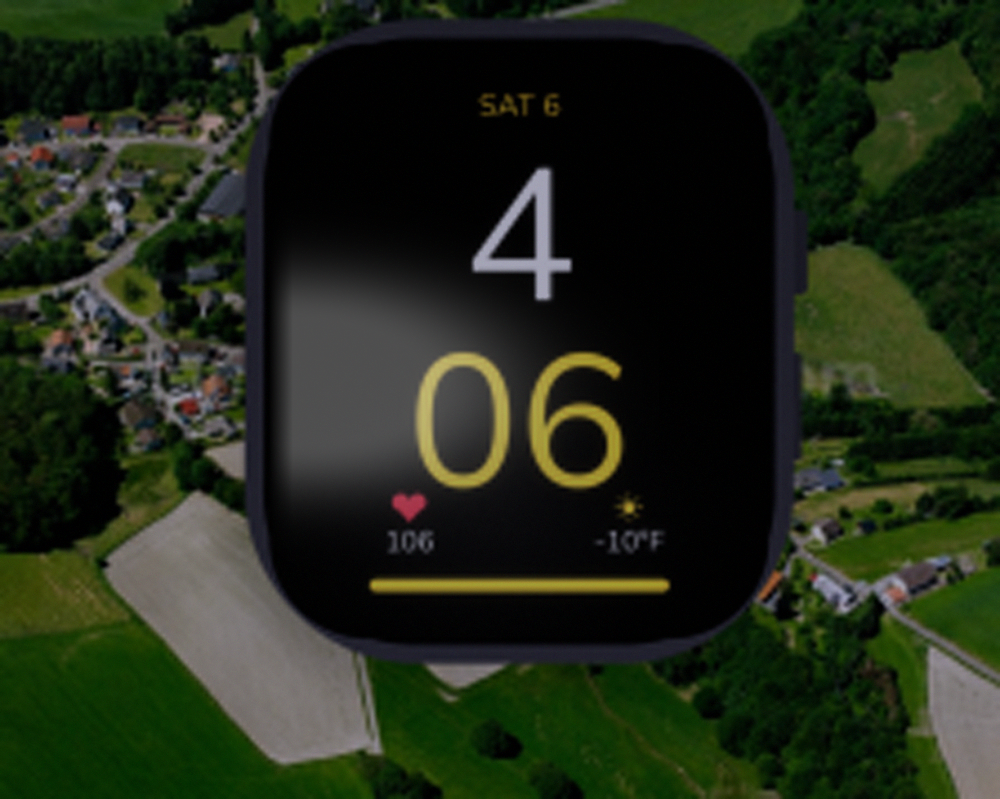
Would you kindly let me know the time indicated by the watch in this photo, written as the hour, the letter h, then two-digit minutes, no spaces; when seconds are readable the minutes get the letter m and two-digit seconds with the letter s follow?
4h06
